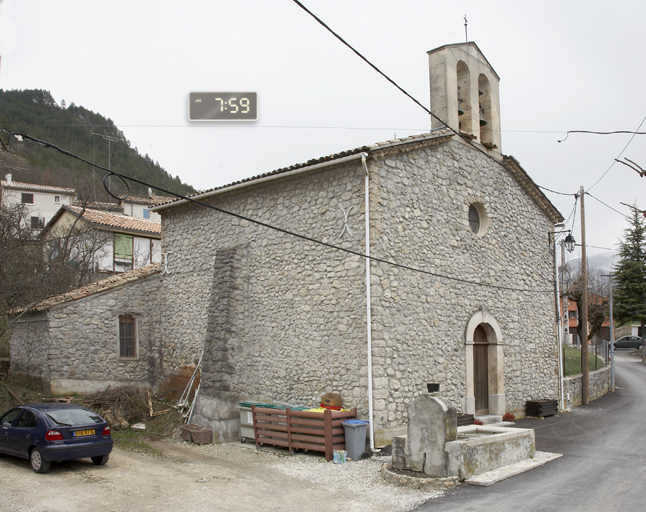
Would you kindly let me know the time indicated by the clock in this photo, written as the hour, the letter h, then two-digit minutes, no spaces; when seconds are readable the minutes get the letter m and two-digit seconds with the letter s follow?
7h59
